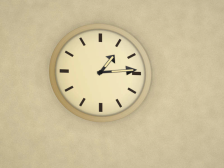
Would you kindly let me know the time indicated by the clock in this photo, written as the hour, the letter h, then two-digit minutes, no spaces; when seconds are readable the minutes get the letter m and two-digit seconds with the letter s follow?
1h14
